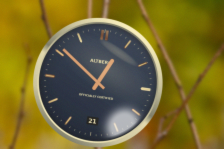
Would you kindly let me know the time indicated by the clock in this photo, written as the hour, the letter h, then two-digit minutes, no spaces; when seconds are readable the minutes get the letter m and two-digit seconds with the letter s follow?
12h51
